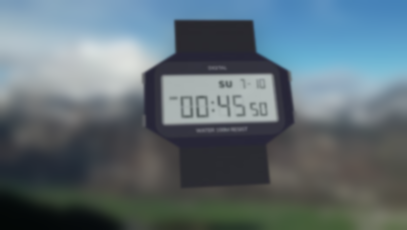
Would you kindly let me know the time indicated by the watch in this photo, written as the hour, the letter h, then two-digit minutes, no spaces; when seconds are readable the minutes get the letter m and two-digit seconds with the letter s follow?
0h45m50s
